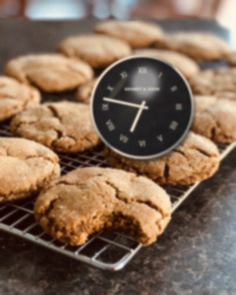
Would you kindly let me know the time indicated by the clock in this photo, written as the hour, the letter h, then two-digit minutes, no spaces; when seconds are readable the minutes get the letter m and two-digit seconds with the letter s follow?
6h47
